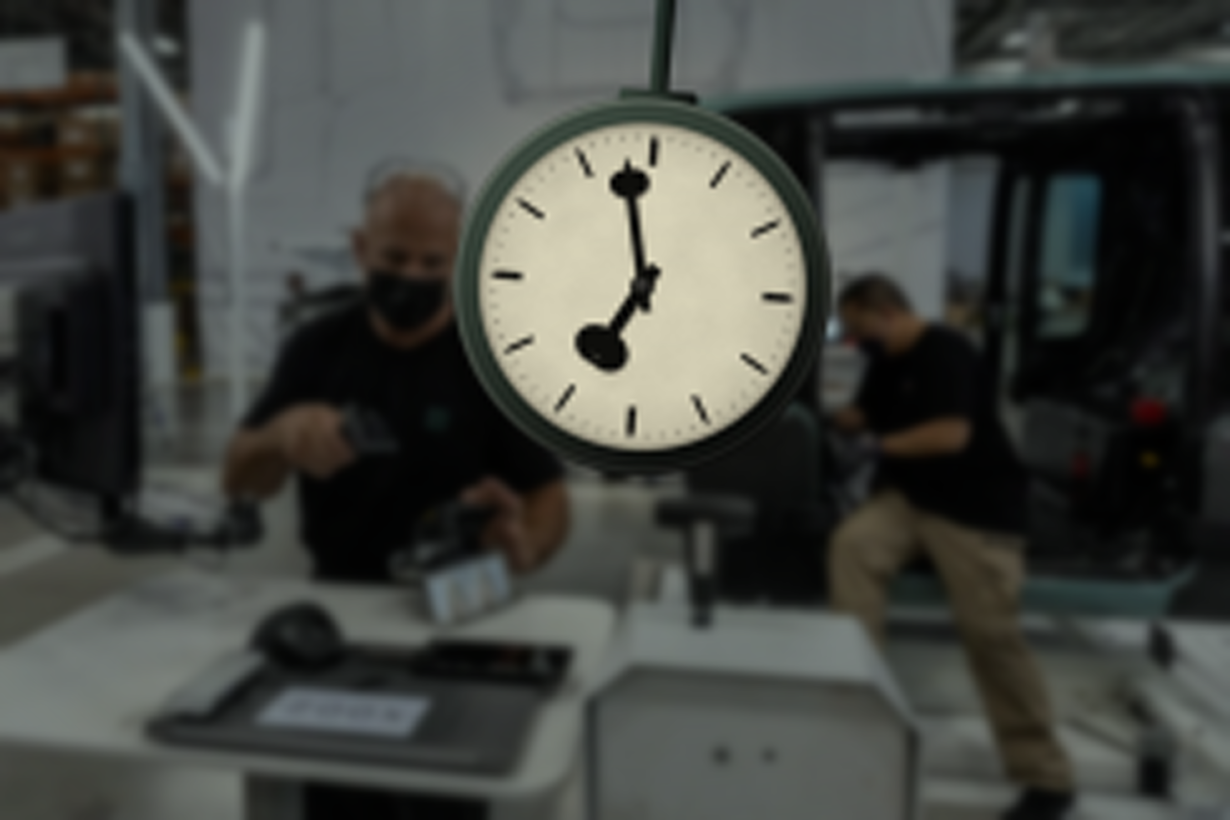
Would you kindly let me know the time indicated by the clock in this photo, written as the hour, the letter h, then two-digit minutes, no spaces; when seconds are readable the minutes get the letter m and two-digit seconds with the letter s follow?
6h58
